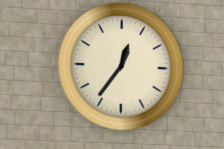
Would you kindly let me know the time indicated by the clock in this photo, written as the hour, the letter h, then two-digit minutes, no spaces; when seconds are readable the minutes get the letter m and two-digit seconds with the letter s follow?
12h36
